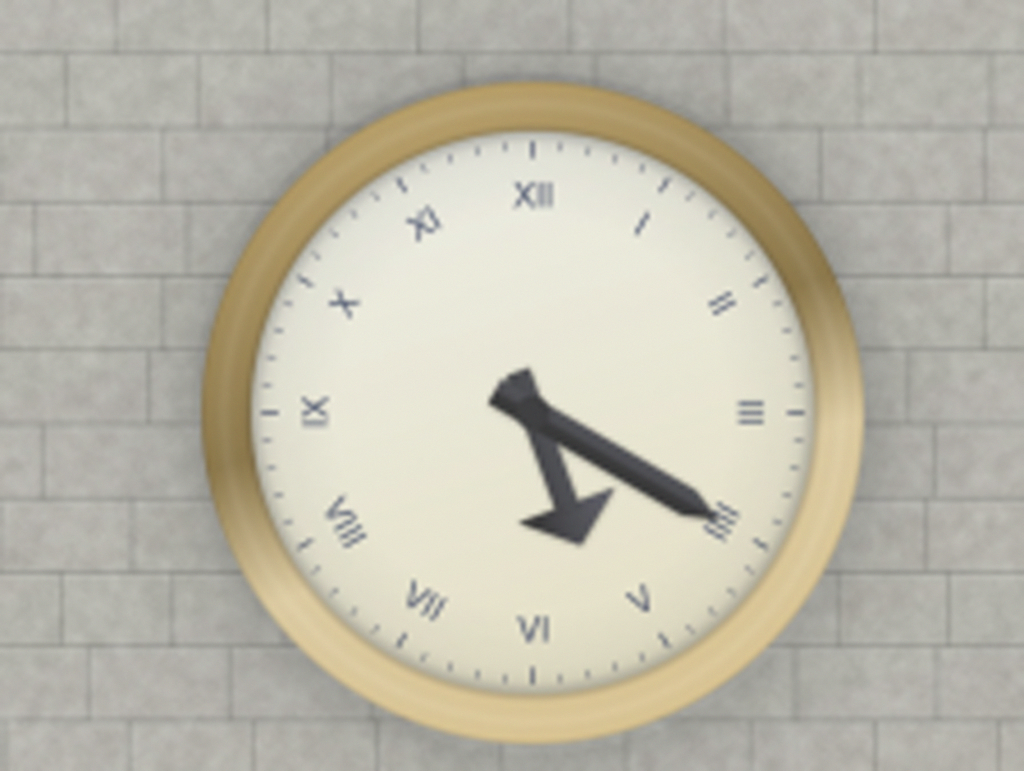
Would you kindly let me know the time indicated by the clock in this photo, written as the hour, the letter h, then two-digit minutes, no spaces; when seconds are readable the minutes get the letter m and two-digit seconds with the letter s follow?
5h20
